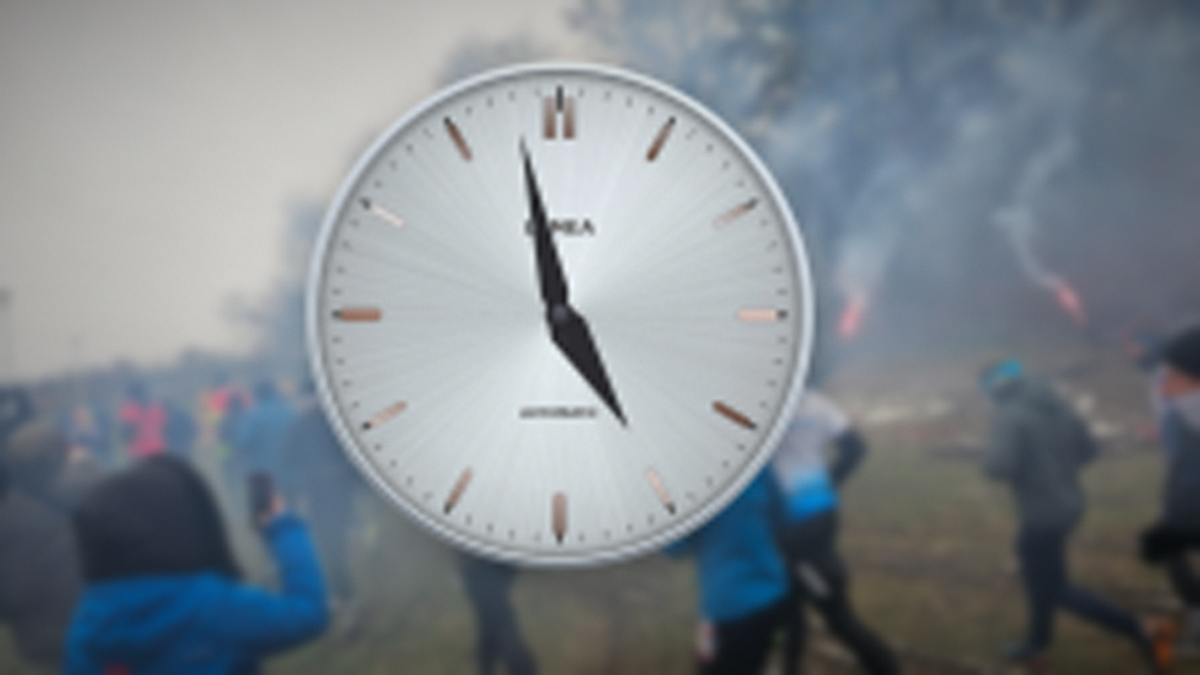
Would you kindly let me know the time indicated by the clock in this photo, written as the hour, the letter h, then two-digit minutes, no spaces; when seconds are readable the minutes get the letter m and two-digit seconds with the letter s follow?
4h58
